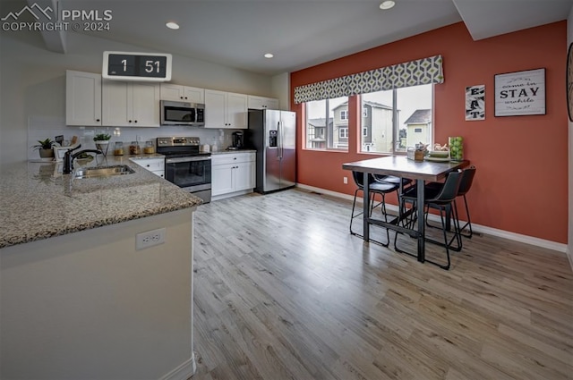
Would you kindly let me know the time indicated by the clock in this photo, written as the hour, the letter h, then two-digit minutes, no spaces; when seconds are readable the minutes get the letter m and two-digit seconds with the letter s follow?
1h51
